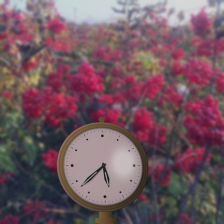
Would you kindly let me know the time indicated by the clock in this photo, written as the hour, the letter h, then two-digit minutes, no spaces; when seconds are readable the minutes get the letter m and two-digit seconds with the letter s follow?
5h38
